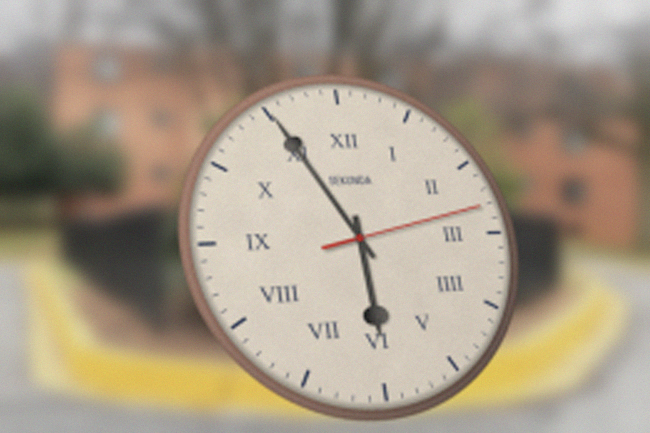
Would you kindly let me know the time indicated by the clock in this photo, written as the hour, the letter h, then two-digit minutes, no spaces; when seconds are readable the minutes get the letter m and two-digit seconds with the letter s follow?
5h55m13s
